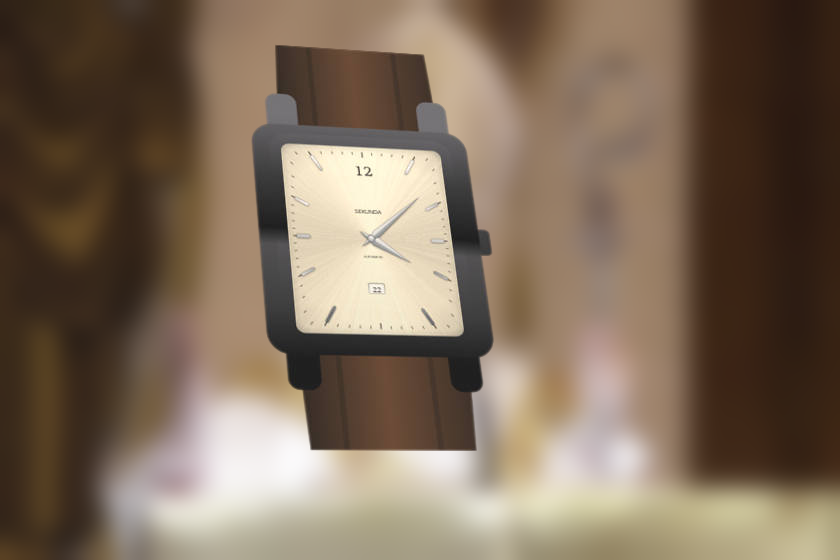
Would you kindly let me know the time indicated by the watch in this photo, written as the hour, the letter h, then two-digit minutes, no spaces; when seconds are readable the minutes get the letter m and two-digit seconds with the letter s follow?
4h08
